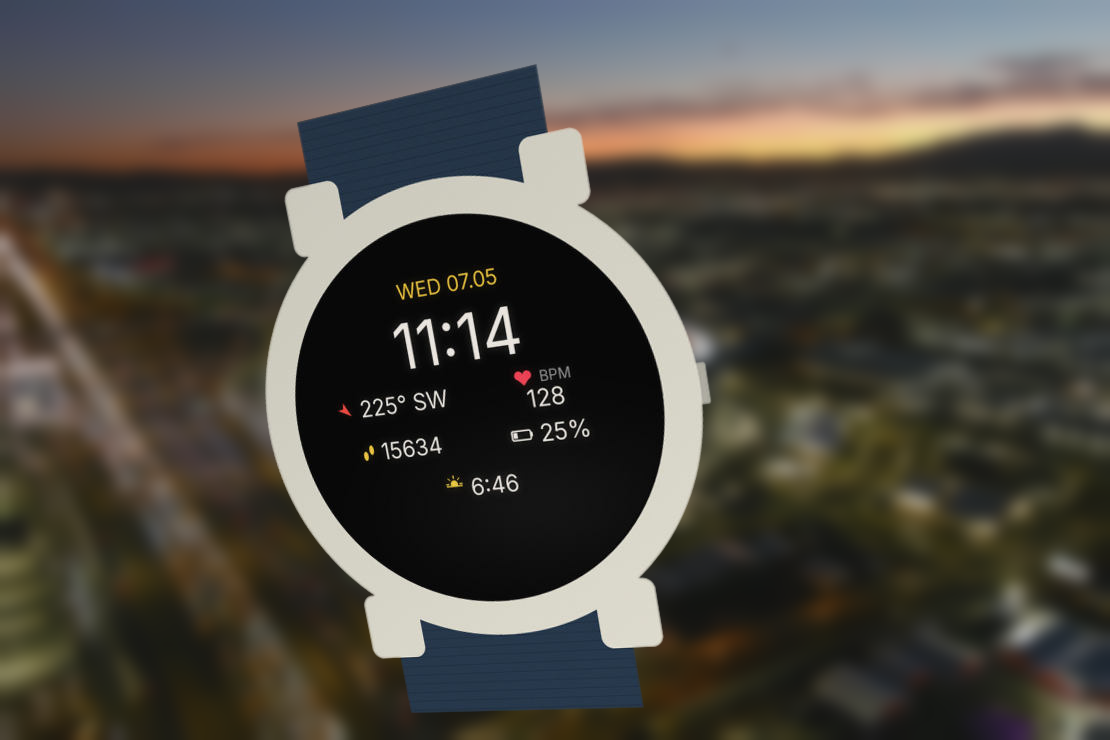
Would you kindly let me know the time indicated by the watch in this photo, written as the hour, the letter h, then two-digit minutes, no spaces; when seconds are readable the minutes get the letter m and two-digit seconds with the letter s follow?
11h14
